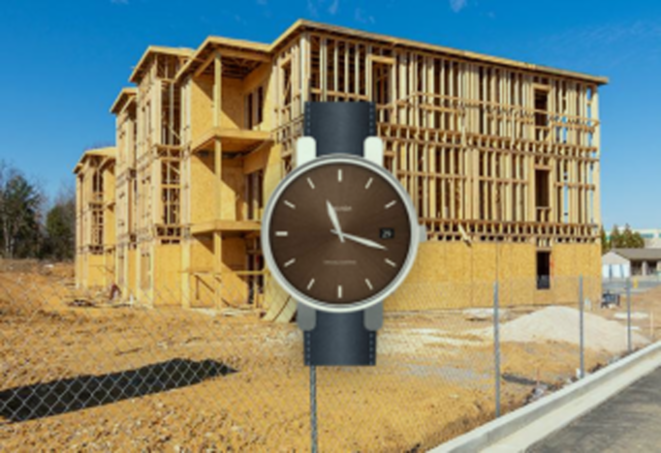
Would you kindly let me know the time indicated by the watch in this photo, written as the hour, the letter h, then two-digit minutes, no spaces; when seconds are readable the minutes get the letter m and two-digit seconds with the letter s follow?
11h18
